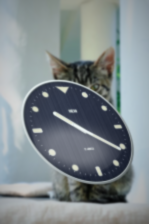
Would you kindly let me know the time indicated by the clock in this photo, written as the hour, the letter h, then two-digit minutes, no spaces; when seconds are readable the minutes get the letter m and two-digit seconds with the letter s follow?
10h21
